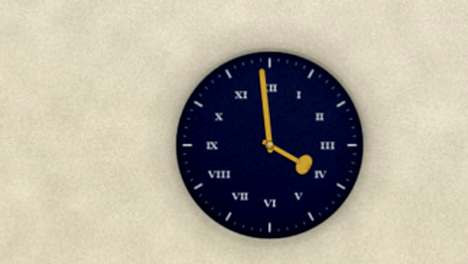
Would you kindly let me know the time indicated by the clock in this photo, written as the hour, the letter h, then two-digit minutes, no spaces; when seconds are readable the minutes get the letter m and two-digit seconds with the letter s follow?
3h59
